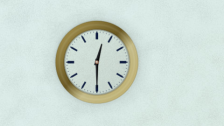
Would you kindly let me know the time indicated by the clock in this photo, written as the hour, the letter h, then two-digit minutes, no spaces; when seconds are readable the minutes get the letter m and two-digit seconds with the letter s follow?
12h30
